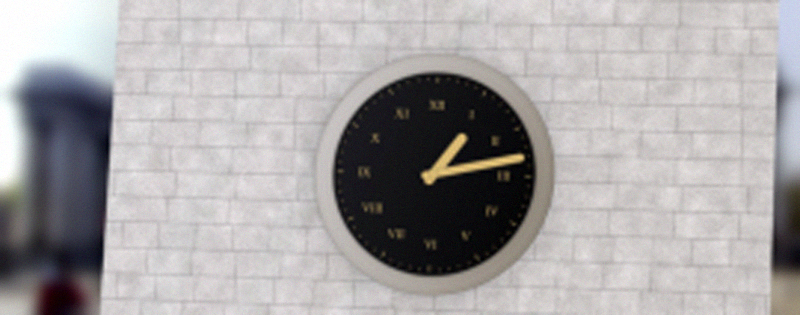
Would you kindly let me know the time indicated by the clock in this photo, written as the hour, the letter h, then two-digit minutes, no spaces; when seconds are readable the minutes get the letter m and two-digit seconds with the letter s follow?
1h13
